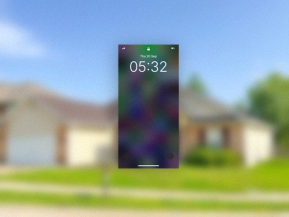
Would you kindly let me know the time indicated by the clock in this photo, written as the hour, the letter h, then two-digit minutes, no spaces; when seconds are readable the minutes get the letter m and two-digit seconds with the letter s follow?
5h32
